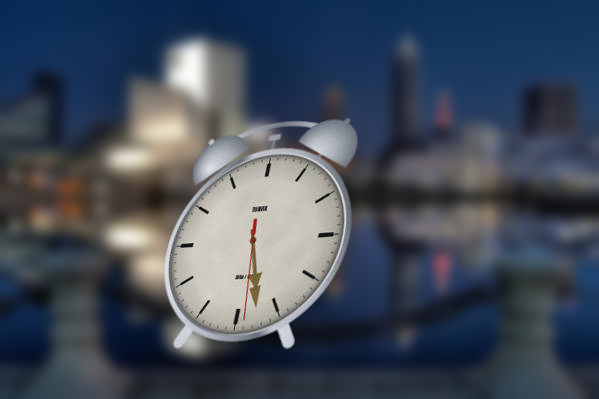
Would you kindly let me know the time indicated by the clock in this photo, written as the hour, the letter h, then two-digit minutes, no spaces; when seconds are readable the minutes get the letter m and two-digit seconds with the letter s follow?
5h27m29s
